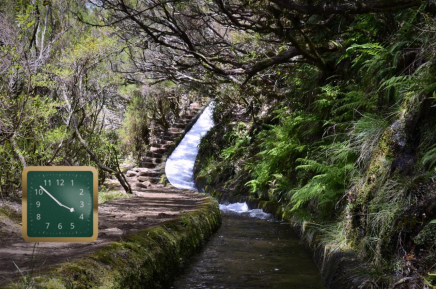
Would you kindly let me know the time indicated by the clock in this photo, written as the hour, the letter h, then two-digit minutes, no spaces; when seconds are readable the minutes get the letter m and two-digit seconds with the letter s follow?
3h52
